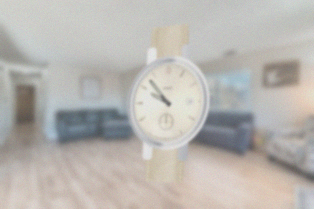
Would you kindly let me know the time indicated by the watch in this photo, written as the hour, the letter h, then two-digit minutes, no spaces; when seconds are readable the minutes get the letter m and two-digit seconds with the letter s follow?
9h53
